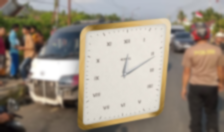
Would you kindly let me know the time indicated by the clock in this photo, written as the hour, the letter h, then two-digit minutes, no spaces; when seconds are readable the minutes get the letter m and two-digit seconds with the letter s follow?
12h11
